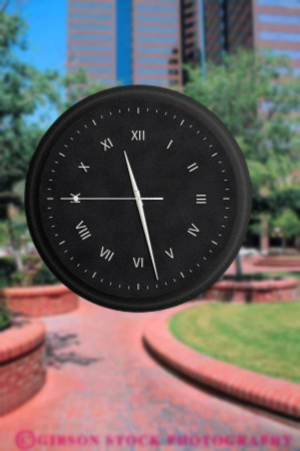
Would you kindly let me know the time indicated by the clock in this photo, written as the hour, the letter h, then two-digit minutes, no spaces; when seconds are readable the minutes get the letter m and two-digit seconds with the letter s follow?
11h27m45s
